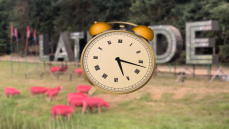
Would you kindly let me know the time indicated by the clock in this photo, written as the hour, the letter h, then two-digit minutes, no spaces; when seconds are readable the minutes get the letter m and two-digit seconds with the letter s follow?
5h17
